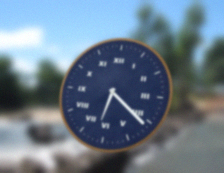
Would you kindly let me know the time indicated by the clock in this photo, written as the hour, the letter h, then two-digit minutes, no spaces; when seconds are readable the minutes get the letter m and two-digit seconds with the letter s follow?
6h21
